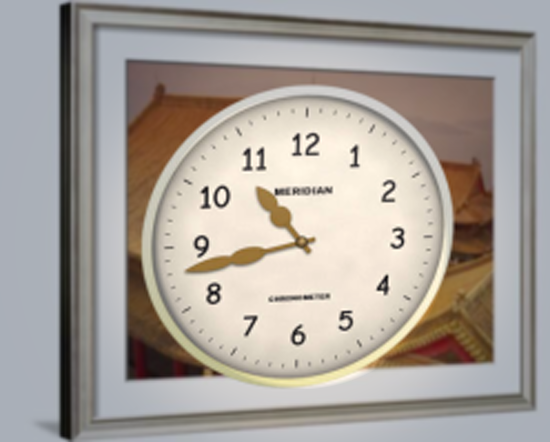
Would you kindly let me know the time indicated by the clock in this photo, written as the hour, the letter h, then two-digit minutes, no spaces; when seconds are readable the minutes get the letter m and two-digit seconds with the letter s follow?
10h43
